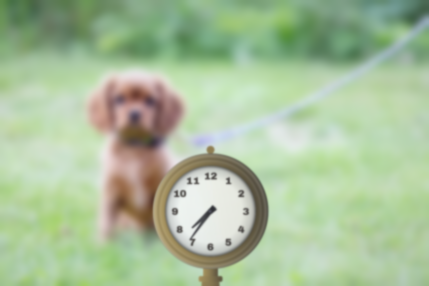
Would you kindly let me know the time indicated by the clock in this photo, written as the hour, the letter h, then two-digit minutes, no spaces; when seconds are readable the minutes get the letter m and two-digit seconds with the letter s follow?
7h36
